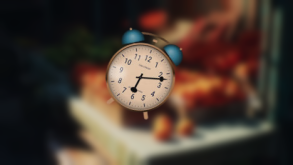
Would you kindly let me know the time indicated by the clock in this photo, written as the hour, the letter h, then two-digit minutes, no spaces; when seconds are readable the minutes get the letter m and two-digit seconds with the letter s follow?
6h12
